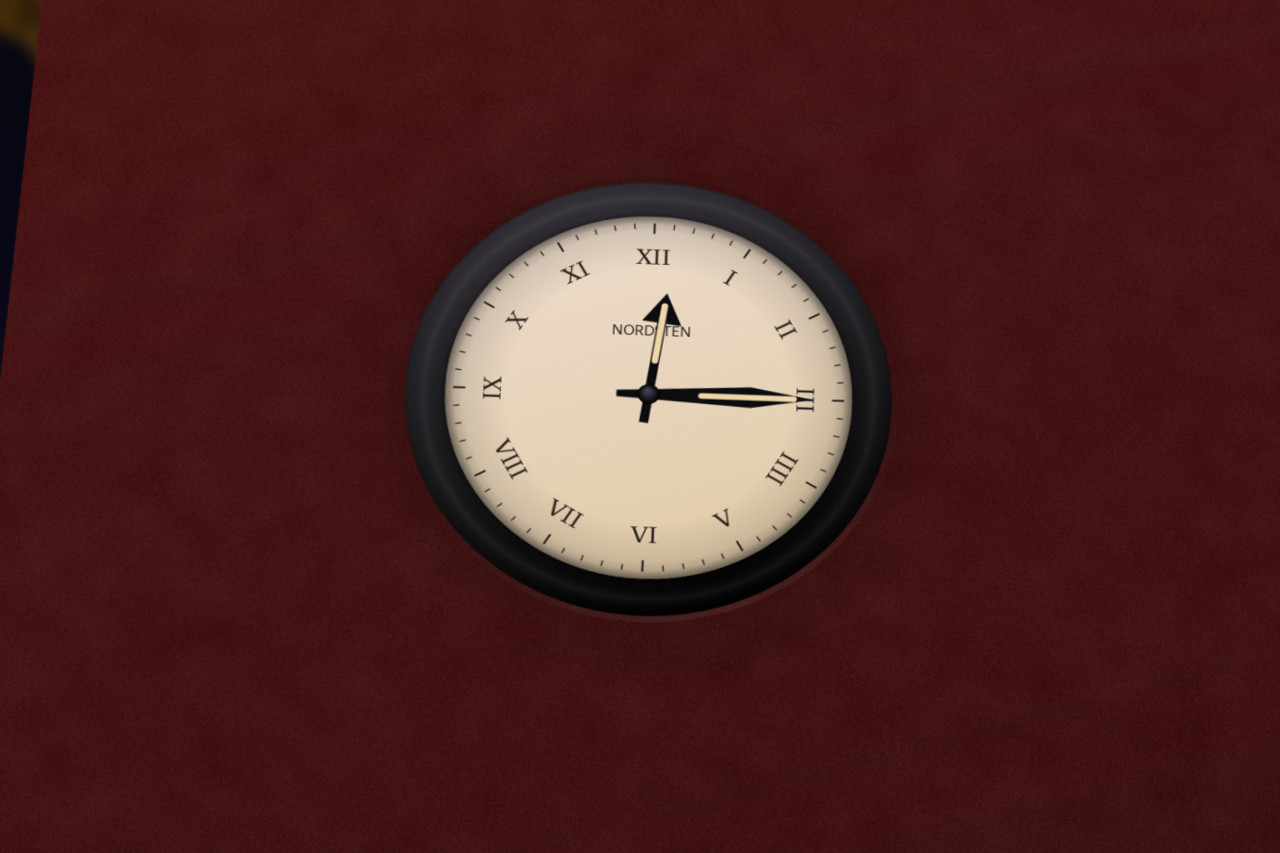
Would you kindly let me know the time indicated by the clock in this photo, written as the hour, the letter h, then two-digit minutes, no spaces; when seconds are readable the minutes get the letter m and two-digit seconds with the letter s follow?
12h15
